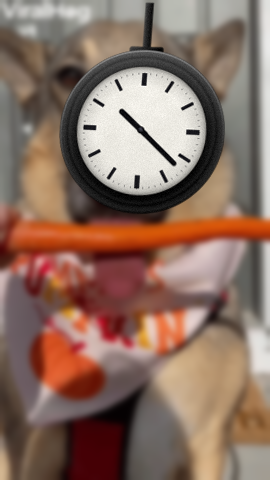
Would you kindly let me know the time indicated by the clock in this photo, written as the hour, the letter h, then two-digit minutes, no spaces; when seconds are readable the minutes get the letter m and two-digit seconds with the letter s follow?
10h22
